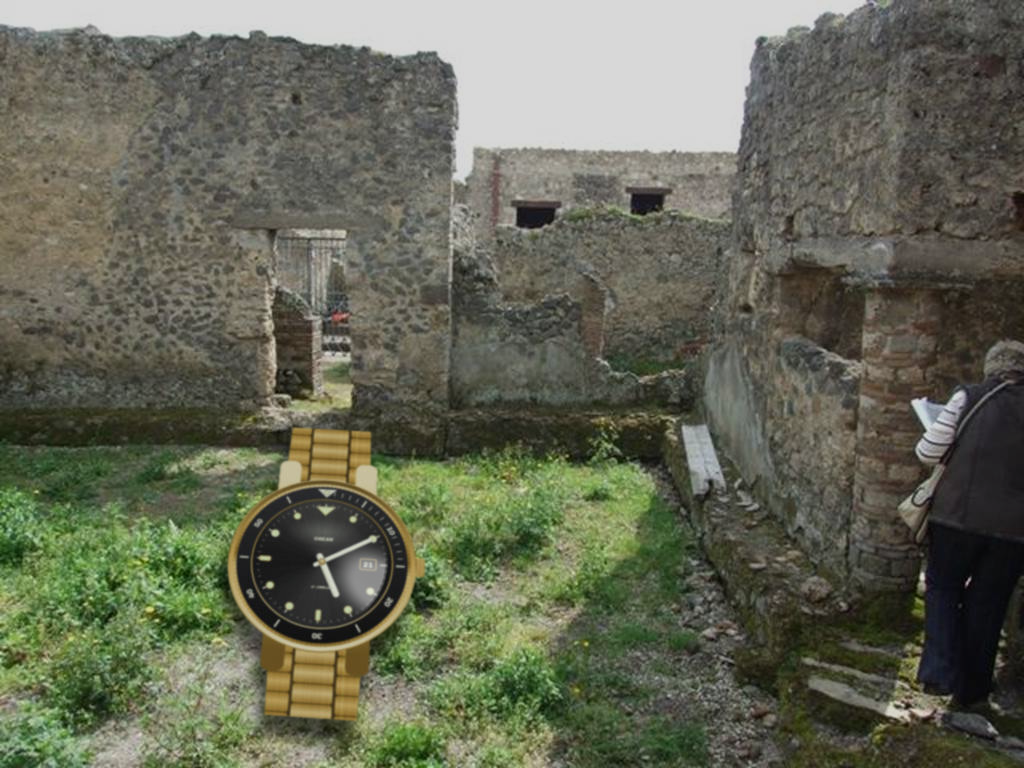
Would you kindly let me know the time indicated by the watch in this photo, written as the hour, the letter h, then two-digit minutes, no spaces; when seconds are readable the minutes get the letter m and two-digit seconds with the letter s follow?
5h10
